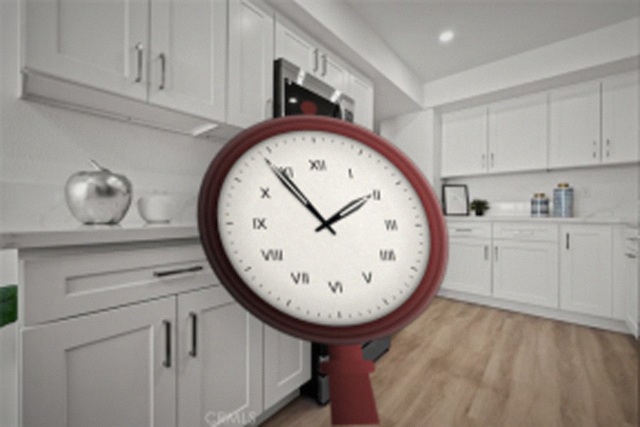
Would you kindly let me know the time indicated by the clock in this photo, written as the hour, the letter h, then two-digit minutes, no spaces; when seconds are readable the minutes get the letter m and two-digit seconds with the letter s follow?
1h54
